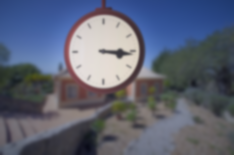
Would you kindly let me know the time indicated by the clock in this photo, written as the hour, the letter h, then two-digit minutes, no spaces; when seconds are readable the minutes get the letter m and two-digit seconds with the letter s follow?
3h16
